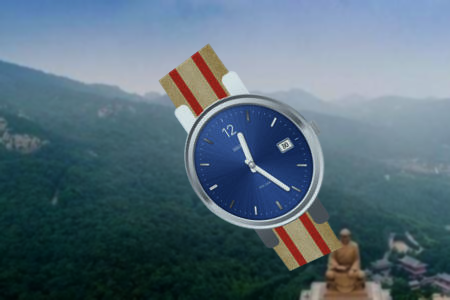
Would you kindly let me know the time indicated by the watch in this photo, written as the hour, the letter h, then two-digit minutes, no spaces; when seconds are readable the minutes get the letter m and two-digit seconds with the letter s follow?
12h26
